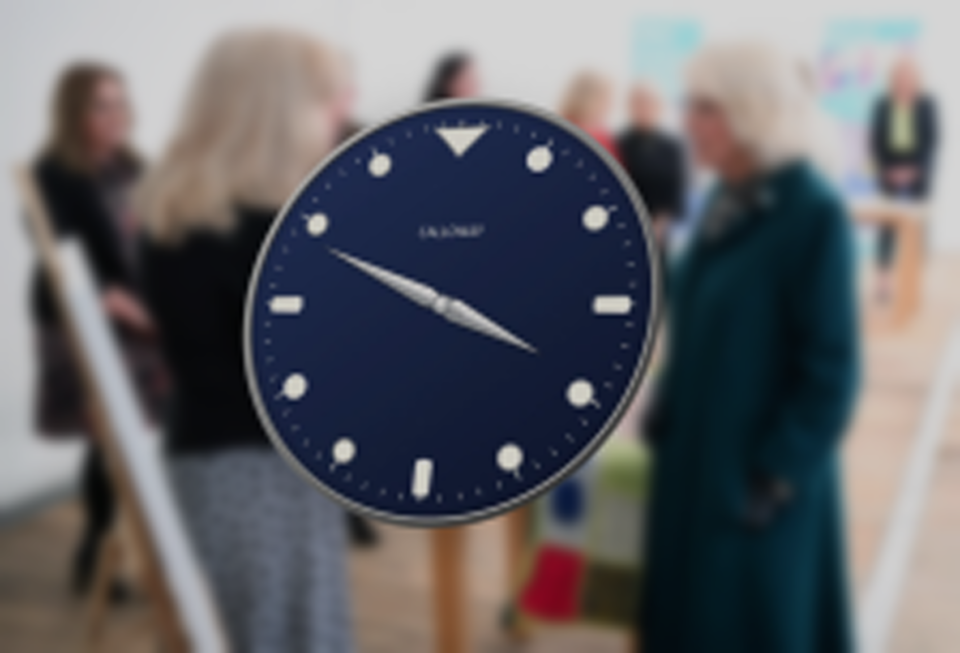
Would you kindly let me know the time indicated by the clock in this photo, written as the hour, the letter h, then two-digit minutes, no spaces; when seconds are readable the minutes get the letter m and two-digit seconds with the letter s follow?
3h49
